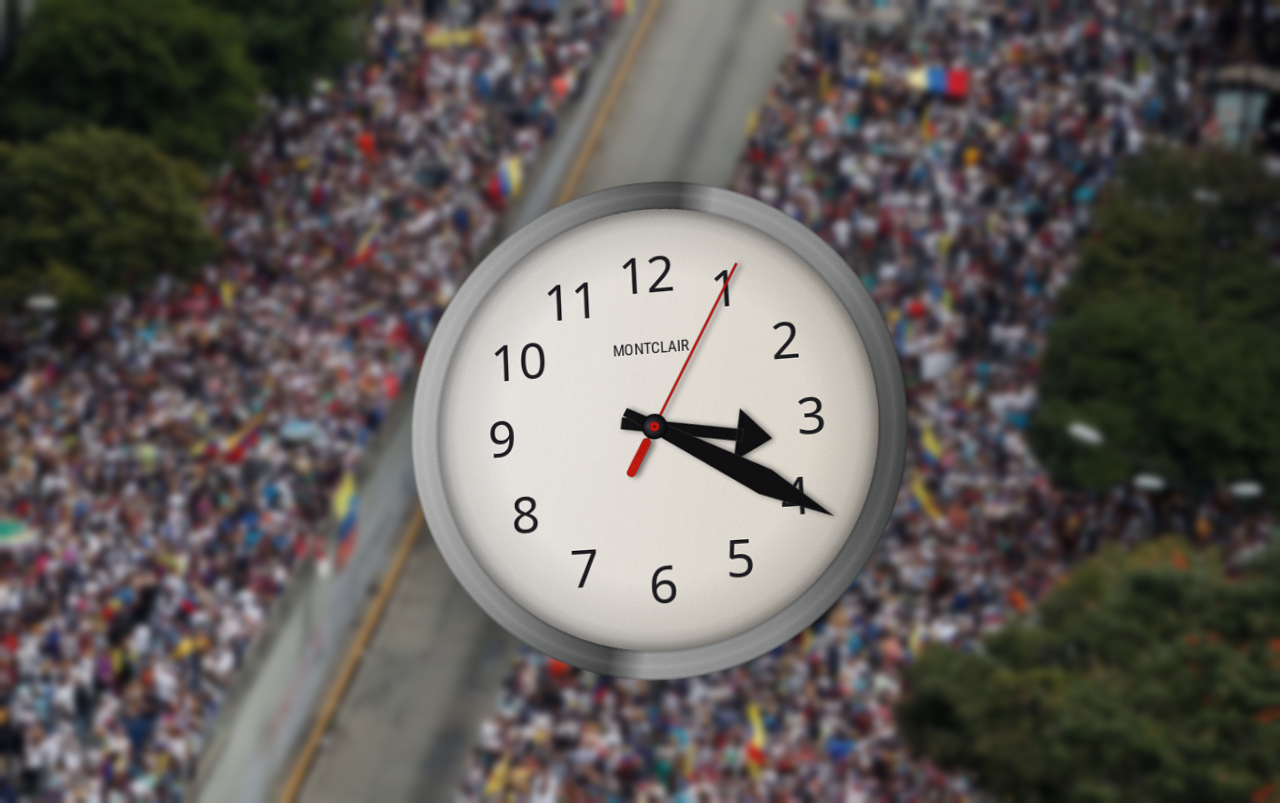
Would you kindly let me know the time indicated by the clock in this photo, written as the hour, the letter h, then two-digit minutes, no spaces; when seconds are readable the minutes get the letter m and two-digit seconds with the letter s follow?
3h20m05s
